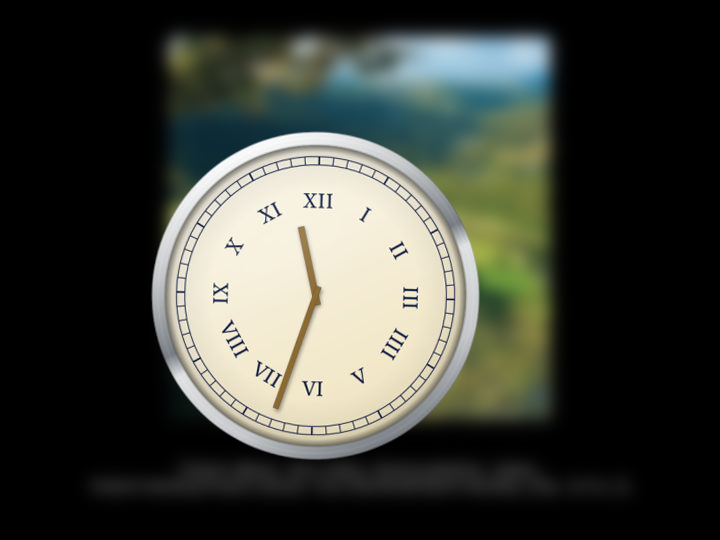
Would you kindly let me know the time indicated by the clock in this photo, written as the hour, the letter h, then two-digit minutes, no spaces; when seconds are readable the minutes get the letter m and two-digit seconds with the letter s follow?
11h33
